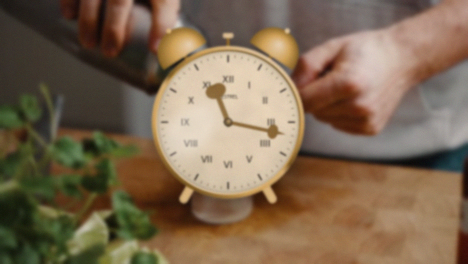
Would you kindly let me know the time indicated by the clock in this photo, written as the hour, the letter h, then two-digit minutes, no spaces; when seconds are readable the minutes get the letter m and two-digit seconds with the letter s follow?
11h17
